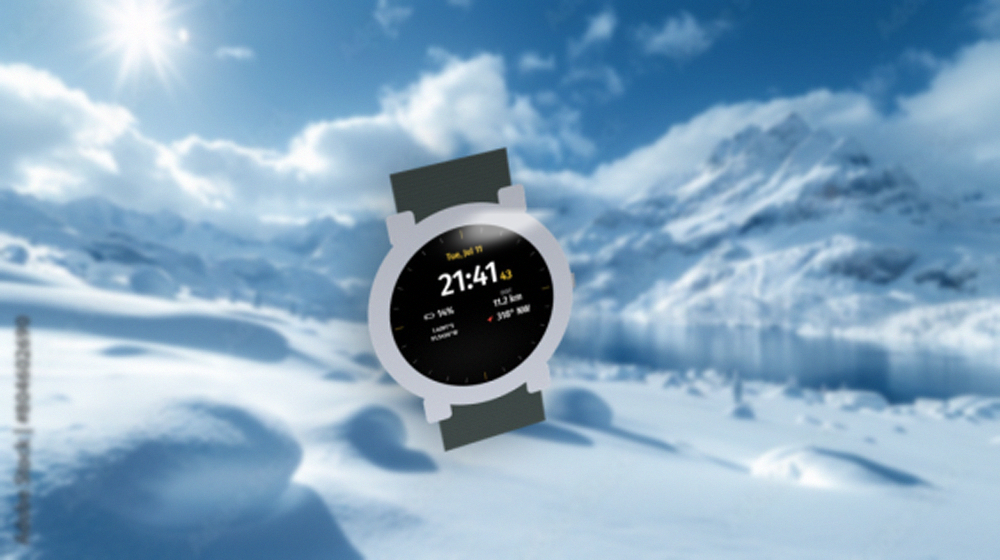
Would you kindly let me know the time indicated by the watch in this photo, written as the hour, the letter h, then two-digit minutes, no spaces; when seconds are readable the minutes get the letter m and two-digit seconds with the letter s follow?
21h41
